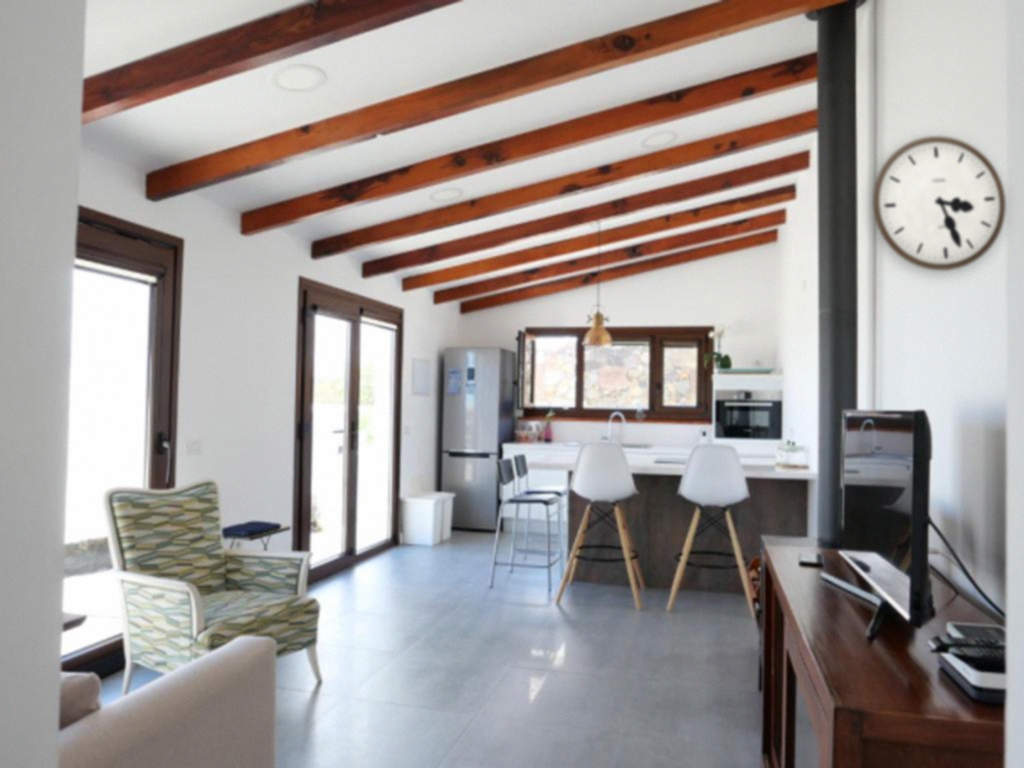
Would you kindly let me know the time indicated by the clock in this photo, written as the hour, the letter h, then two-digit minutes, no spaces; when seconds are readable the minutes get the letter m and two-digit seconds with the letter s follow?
3h27
